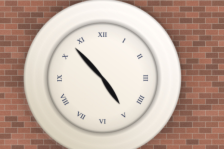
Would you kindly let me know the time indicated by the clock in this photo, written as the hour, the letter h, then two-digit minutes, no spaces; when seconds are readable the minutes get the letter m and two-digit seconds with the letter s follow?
4h53
